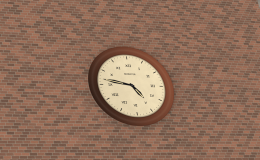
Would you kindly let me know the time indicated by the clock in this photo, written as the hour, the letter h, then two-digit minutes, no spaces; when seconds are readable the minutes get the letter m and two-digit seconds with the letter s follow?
4h47
